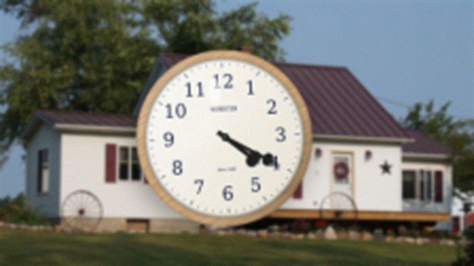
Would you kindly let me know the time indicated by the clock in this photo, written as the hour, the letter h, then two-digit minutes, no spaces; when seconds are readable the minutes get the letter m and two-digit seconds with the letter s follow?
4h20
